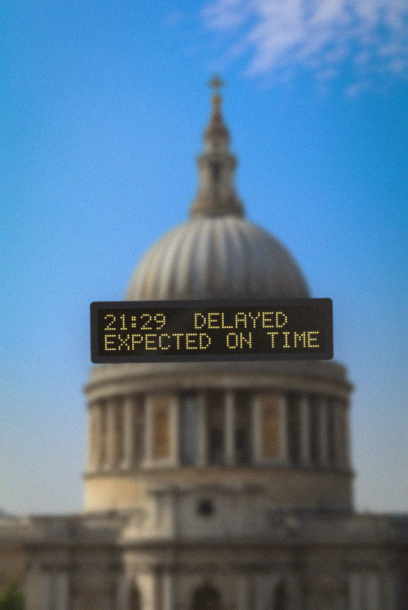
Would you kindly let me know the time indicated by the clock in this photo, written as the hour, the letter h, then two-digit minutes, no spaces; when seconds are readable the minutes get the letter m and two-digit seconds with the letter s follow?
21h29
